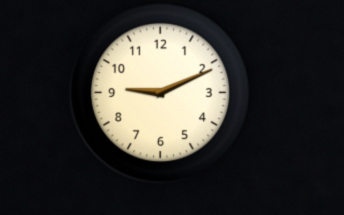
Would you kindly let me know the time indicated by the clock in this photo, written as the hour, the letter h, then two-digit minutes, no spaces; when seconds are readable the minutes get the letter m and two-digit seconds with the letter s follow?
9h11
